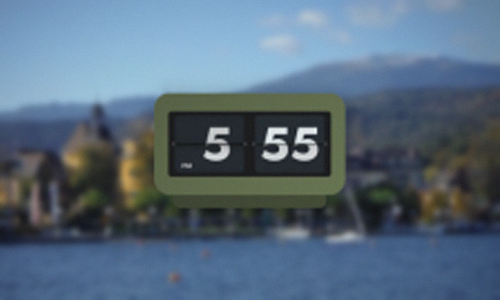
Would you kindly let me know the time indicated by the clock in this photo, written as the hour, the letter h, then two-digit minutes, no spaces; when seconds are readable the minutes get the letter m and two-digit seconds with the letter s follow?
5h55
